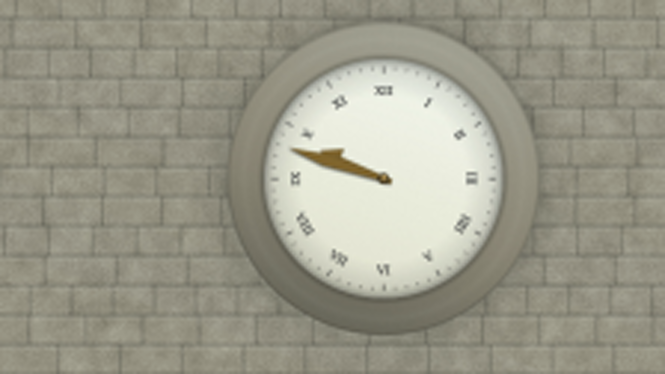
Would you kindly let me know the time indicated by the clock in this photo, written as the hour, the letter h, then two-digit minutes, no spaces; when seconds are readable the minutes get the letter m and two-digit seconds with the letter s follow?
9h48
